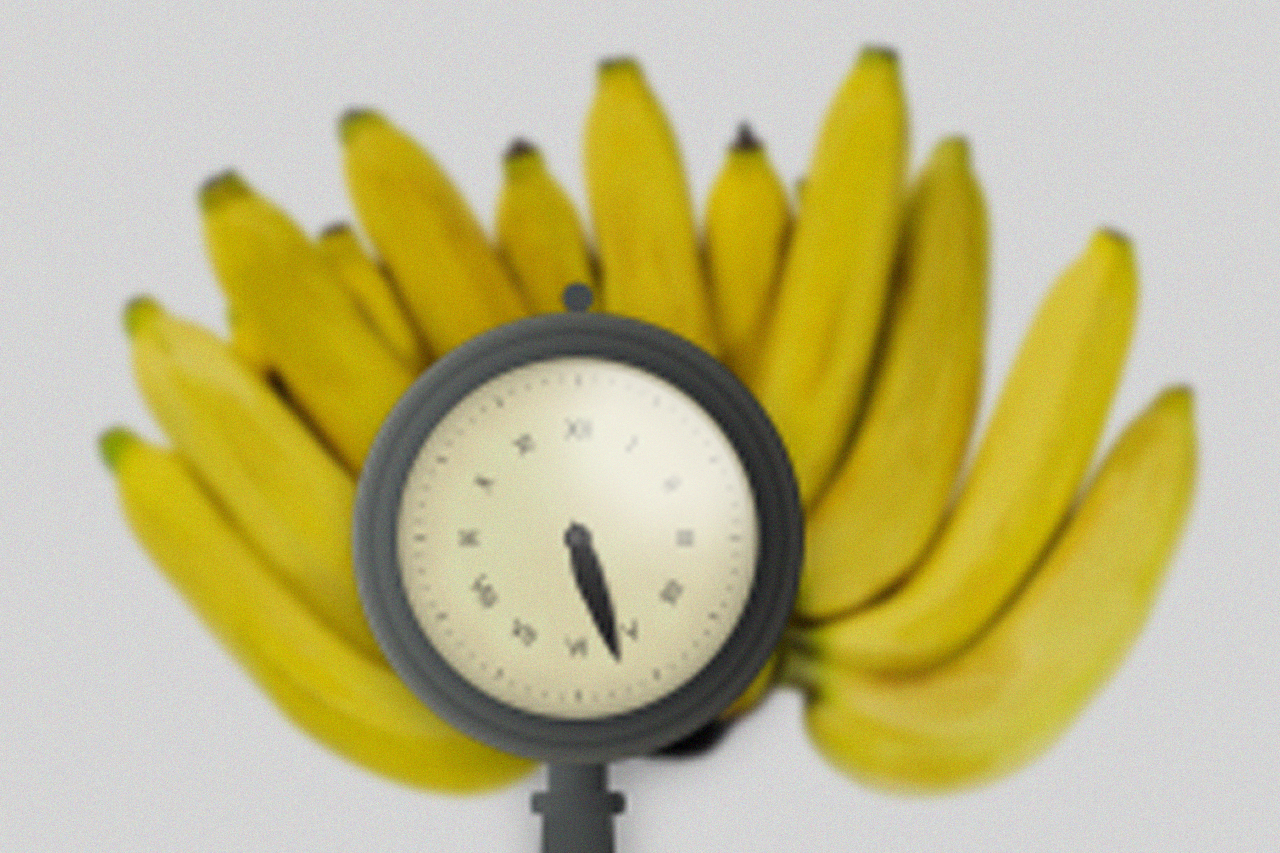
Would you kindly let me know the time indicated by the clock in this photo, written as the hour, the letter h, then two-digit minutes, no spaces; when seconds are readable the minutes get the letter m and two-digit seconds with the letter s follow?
5h27
